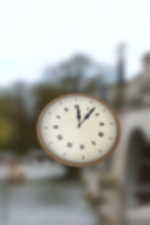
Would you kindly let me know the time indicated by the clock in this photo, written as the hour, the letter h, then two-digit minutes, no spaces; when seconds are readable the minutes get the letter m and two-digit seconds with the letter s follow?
12h07
